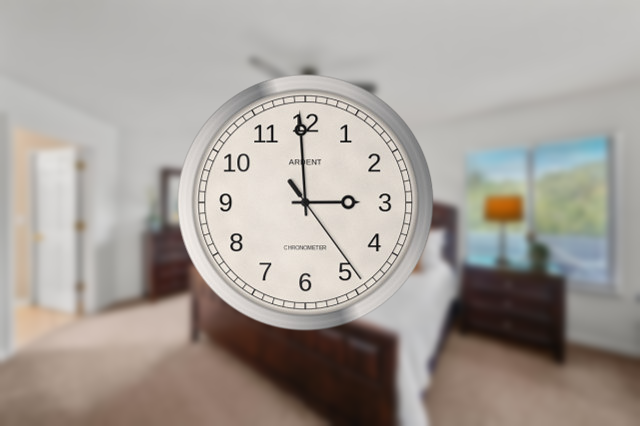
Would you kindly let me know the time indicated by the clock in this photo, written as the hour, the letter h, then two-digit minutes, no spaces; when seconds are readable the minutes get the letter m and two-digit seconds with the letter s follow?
2h59m24s
